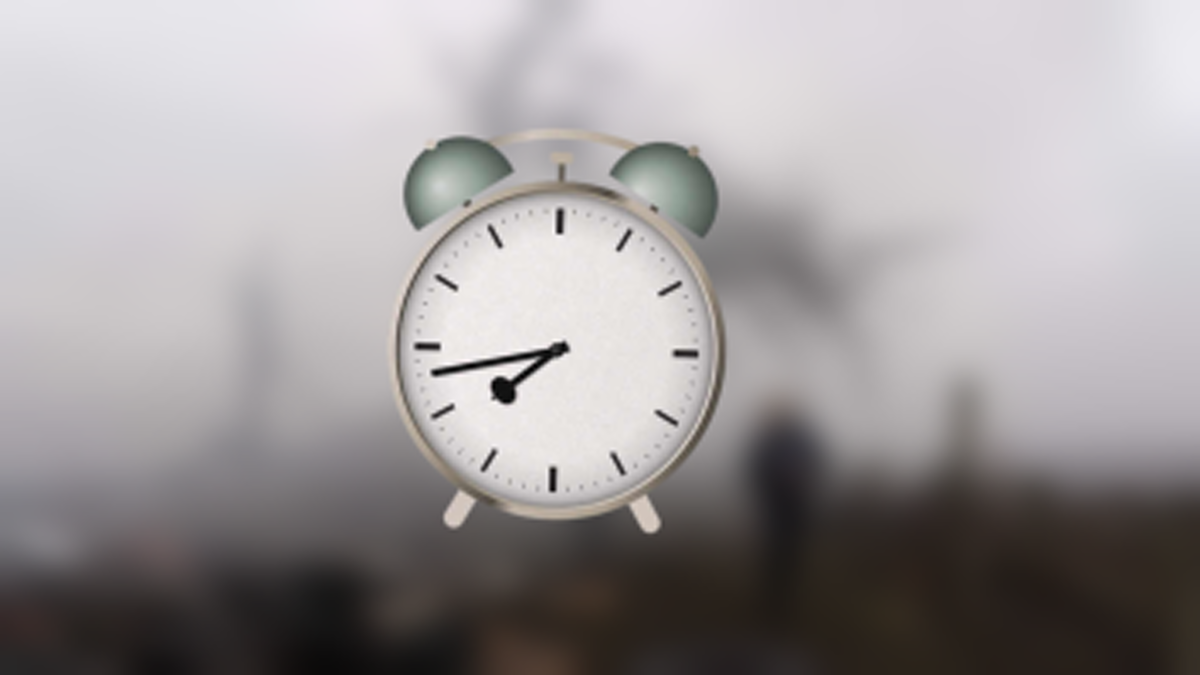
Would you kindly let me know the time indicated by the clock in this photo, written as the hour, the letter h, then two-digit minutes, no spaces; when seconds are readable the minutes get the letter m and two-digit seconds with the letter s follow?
7h43
